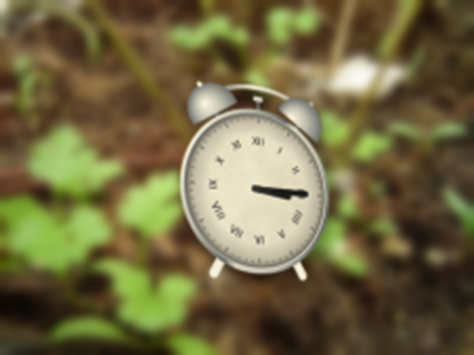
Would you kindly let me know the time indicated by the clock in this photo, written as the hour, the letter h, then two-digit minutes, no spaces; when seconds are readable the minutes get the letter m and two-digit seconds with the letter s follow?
3h15
